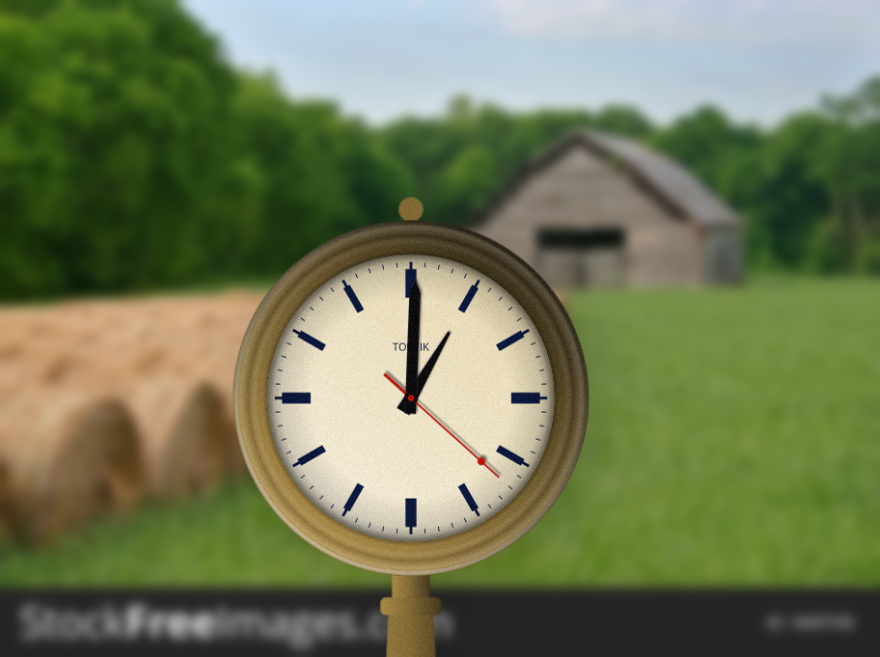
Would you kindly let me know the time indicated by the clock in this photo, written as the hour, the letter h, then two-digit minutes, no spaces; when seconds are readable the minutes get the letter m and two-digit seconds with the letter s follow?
1h00m22s
